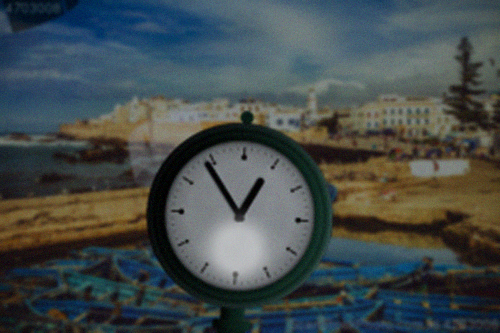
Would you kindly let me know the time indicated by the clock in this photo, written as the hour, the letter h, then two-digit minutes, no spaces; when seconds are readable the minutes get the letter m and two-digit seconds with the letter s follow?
12h54
